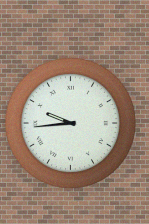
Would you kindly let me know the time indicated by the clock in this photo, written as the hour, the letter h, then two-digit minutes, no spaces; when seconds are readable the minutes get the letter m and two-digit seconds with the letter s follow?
9h44
